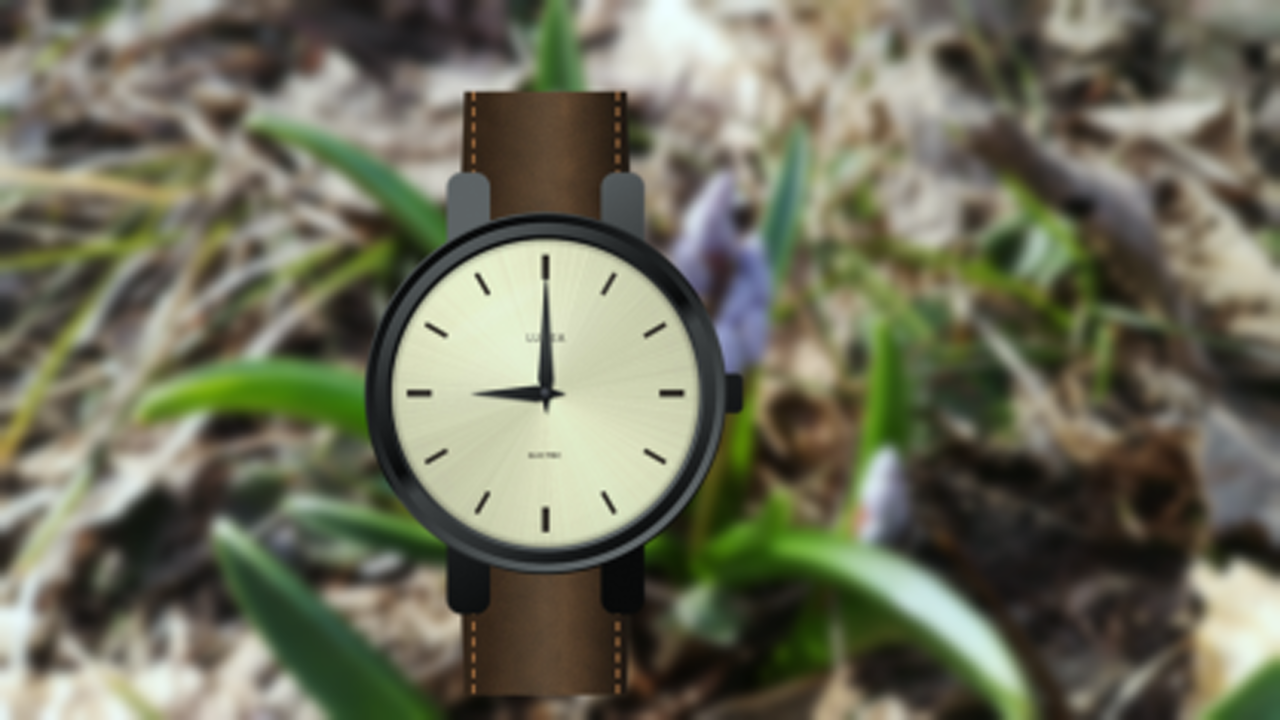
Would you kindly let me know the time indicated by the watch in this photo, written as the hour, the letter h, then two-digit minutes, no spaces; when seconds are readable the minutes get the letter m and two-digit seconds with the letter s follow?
9h00
